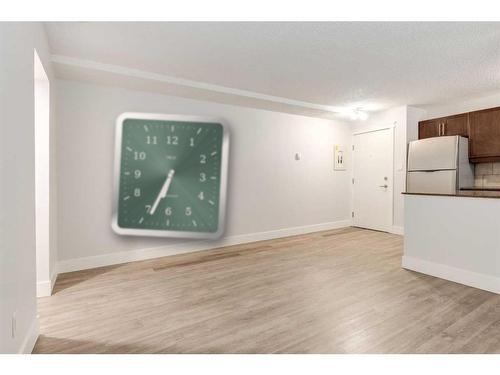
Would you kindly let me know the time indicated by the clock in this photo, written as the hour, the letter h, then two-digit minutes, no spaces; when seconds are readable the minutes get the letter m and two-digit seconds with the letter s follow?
6h34
